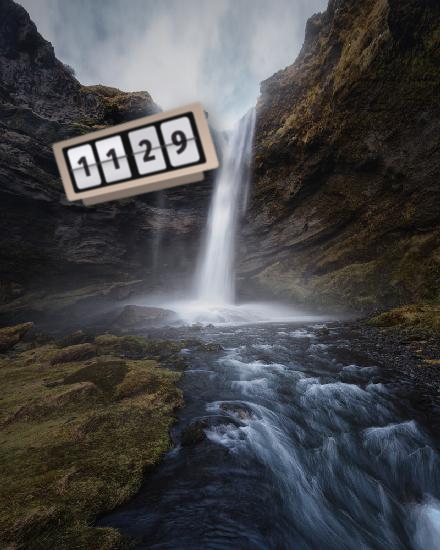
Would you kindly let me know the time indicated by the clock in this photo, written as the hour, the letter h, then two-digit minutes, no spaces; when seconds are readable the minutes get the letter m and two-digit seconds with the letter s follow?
11h29
